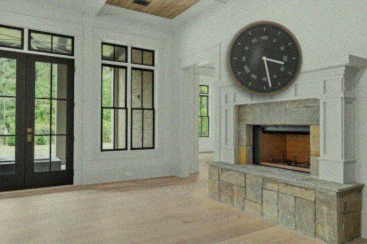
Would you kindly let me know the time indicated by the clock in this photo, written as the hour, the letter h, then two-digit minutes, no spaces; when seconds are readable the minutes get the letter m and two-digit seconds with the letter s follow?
3h28
